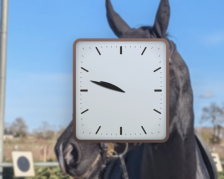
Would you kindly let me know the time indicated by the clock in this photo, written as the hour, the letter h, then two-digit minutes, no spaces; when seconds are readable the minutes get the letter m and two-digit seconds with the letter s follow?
9h48
